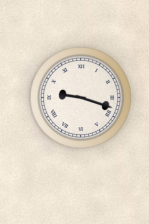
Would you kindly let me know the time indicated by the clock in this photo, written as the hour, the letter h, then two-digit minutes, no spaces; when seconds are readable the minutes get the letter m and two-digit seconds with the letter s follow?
9h18
